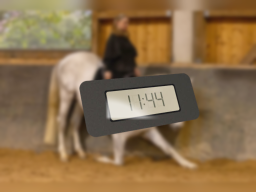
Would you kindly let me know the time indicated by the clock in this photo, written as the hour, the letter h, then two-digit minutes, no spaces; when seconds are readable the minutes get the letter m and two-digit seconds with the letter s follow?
11h44
